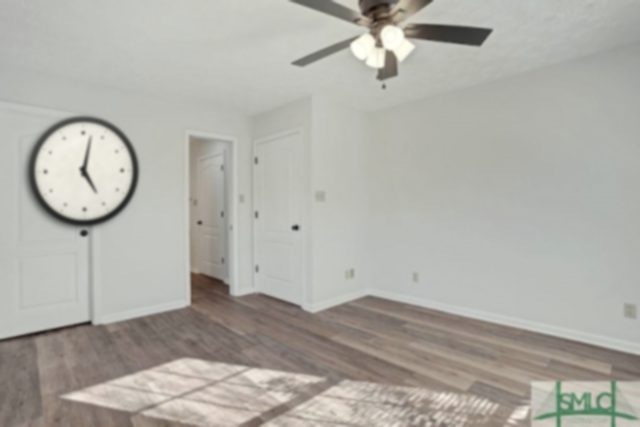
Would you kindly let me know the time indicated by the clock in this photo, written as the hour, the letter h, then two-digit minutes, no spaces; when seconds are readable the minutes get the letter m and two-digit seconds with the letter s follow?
5h02
